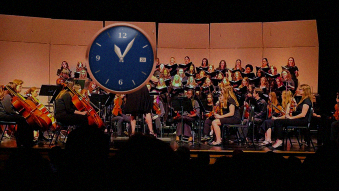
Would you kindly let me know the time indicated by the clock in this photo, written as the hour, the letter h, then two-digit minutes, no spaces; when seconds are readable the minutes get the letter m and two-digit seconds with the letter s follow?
11h05
